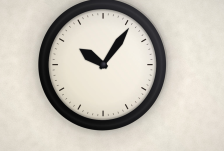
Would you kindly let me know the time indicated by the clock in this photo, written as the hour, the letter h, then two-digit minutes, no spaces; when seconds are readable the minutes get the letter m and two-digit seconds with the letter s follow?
10h06
